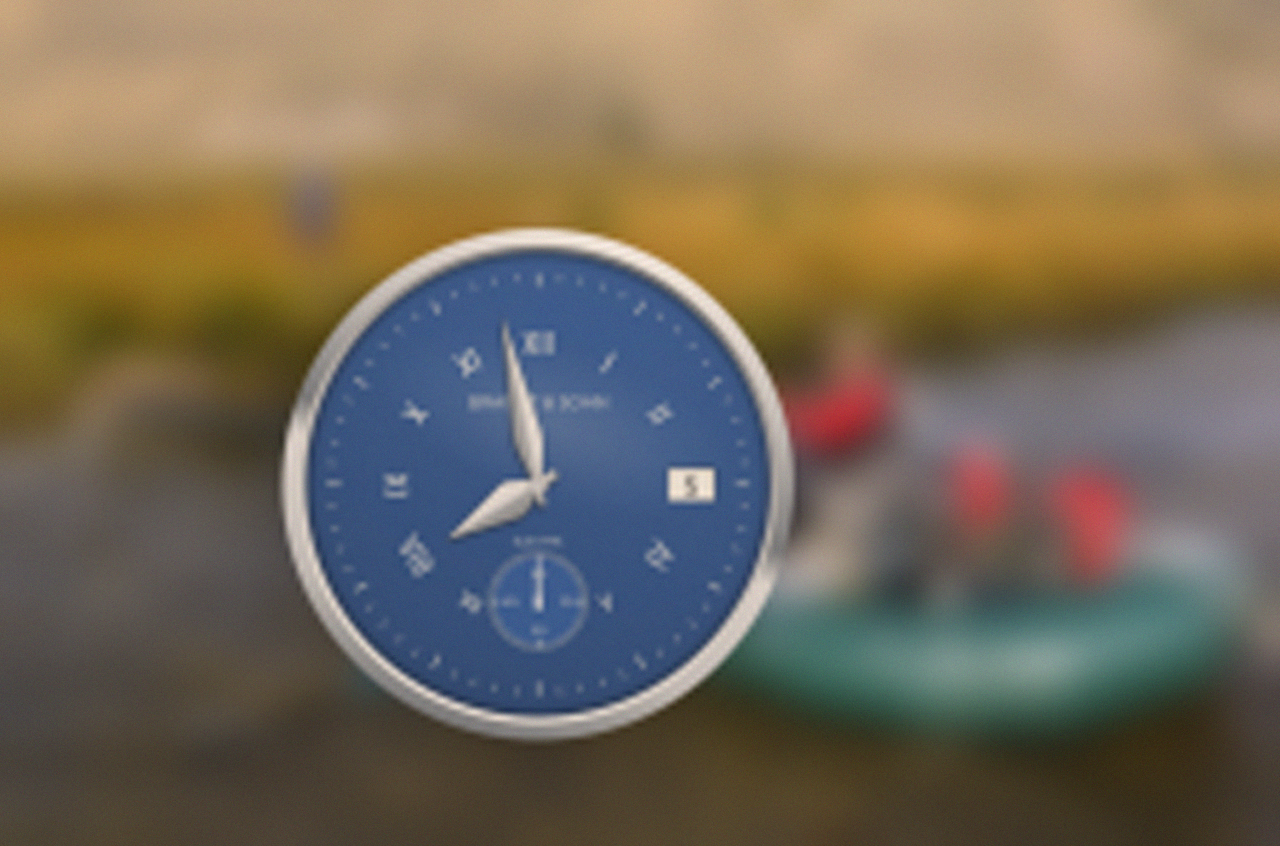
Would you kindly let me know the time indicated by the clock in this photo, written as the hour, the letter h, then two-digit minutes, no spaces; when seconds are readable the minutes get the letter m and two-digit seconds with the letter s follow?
7h58
